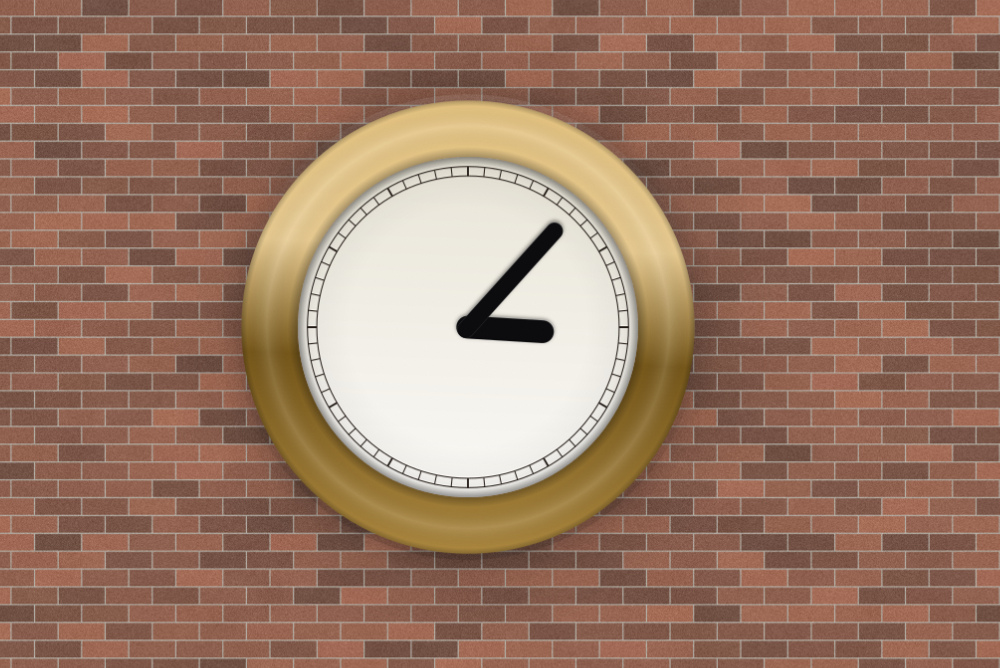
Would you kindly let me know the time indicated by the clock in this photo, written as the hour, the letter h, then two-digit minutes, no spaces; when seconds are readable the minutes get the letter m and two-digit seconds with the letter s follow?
3h07
